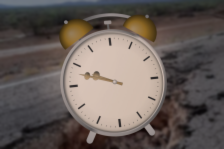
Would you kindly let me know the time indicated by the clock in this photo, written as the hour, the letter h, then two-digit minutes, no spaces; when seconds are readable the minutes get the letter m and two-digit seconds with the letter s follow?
9h48
